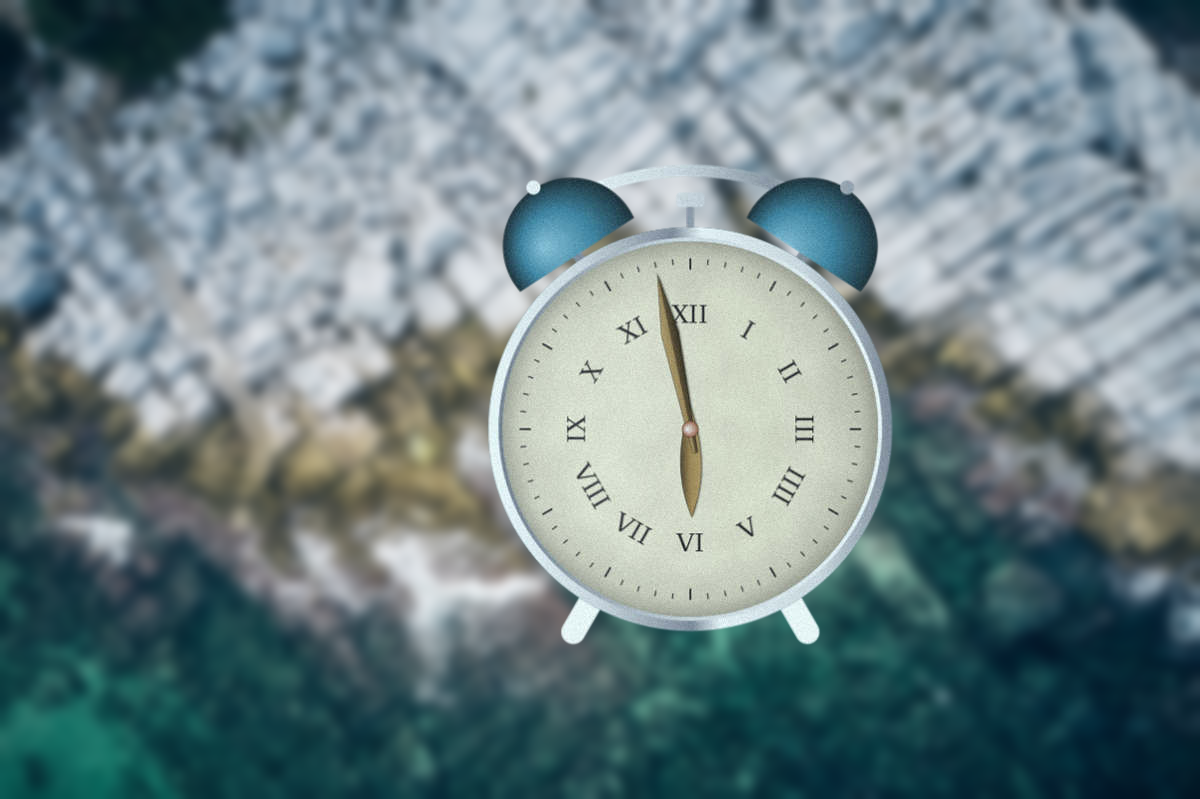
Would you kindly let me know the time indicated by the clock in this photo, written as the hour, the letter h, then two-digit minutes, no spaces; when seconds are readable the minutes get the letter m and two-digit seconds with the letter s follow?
5h58
